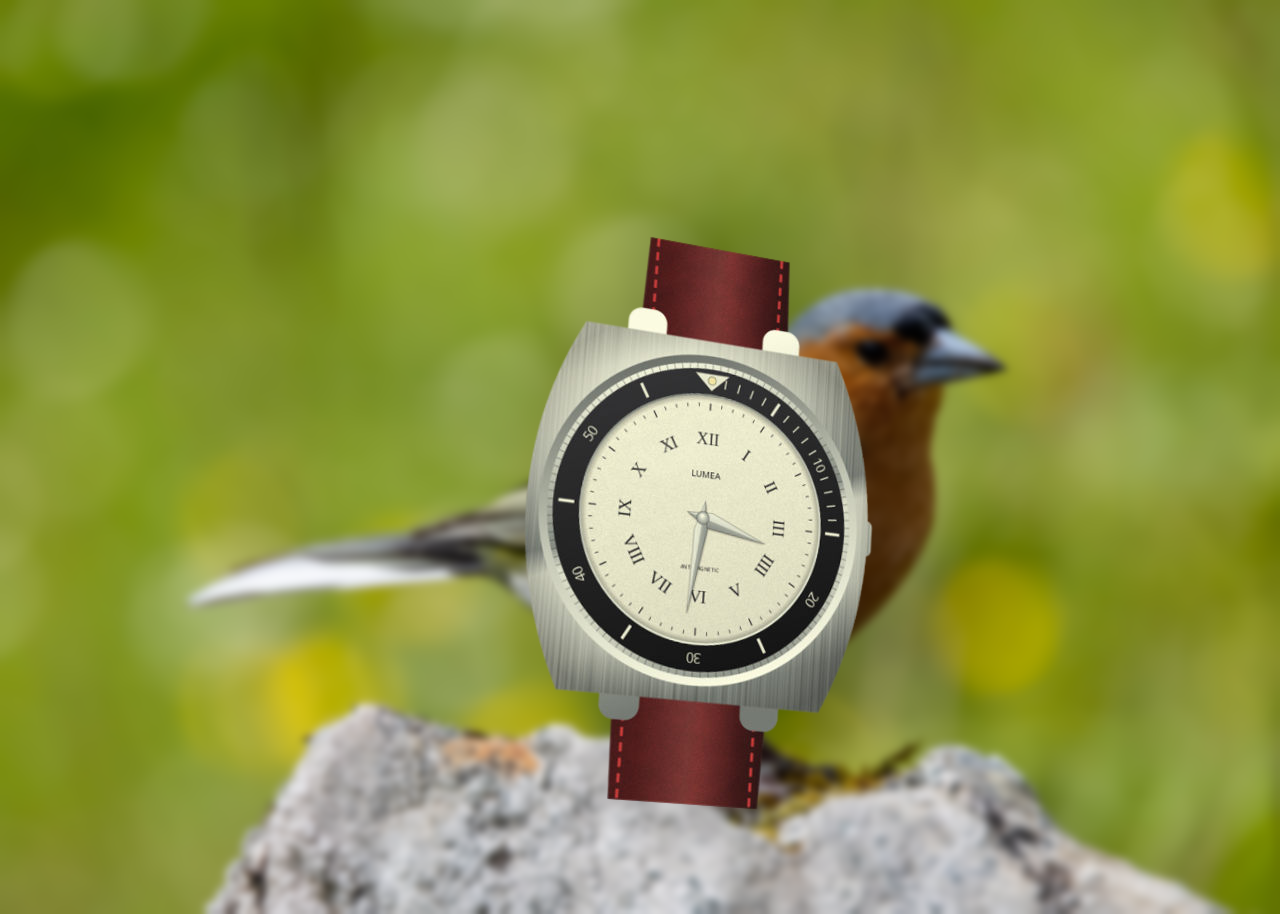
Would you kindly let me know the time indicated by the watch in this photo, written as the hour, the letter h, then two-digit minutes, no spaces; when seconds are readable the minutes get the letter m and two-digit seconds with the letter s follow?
3h31
